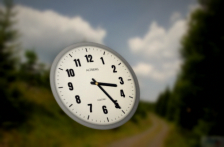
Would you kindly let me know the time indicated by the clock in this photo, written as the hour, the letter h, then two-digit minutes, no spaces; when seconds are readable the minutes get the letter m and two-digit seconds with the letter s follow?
3h25
